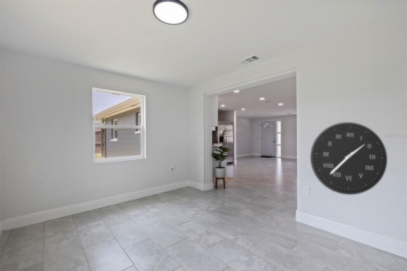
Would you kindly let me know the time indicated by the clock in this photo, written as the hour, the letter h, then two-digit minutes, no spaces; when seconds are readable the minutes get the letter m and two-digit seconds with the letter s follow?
1h37
